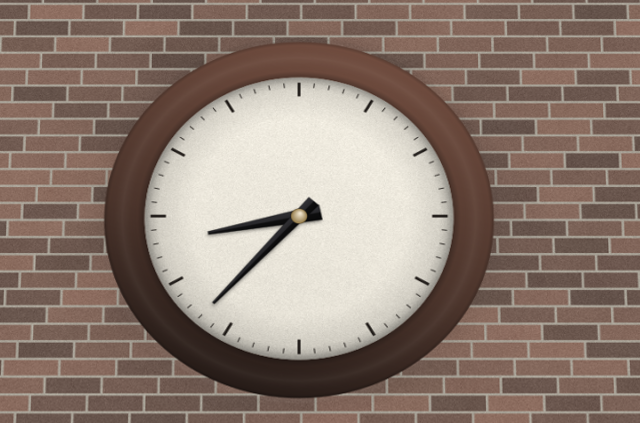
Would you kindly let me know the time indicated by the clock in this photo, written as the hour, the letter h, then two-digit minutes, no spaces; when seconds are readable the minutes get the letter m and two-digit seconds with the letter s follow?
8h37
